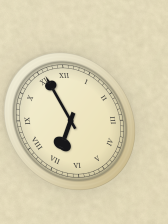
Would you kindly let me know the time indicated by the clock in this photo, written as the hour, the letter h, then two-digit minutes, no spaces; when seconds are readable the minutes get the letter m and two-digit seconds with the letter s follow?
6h56
